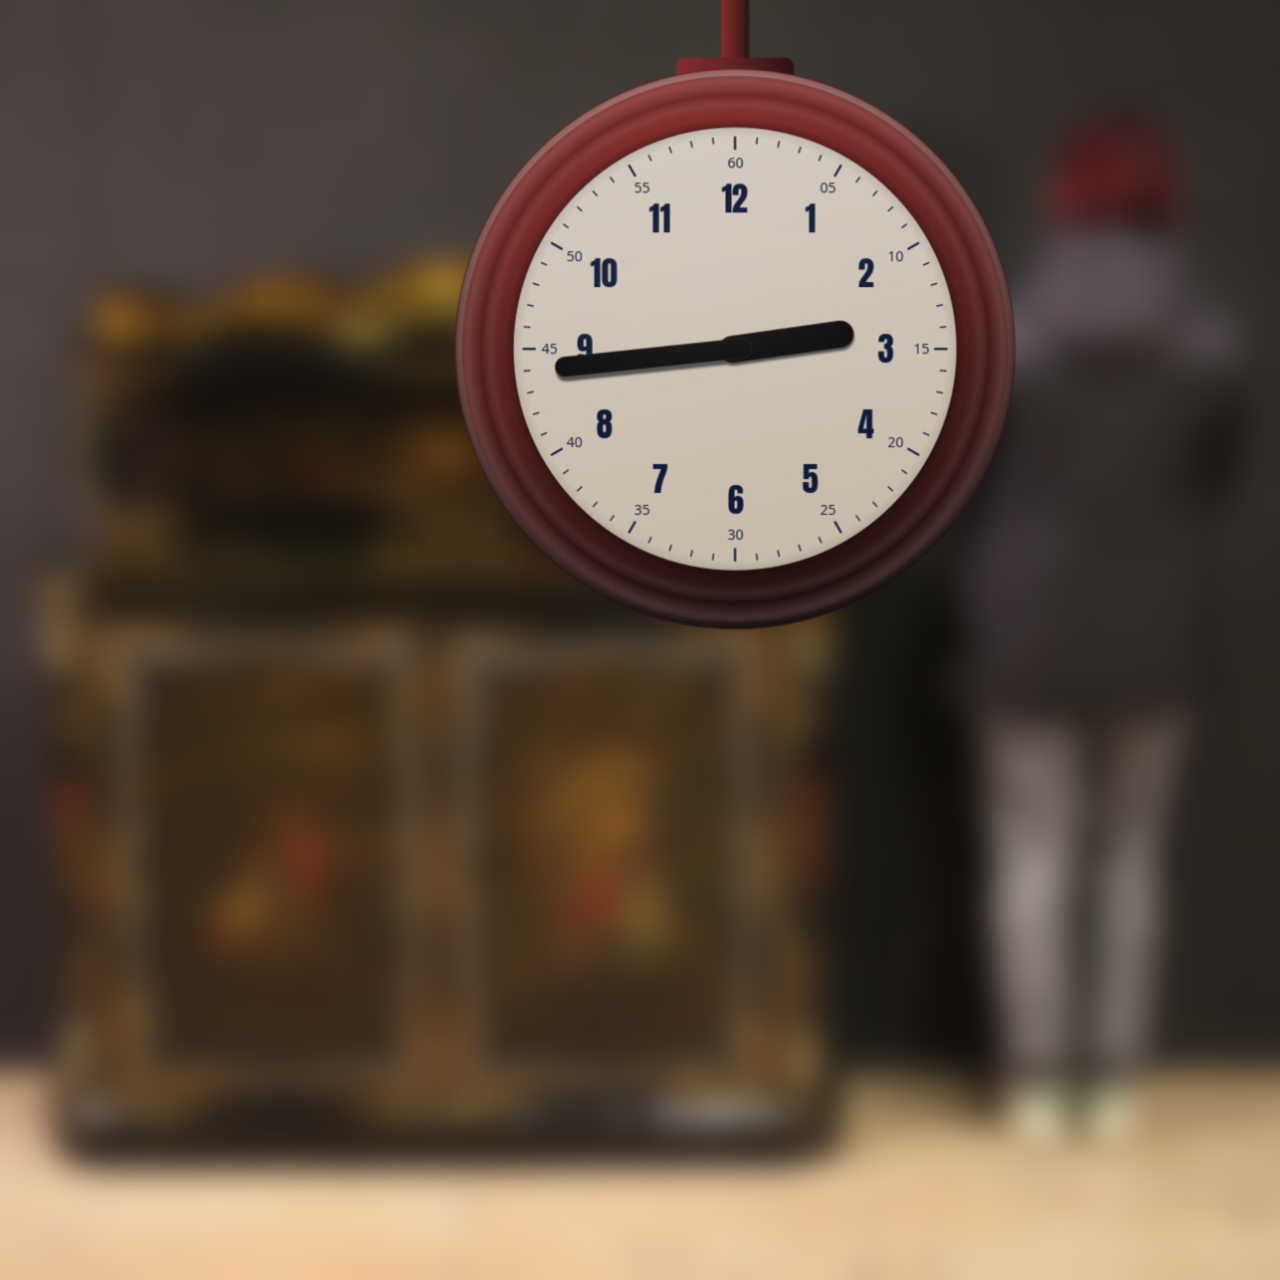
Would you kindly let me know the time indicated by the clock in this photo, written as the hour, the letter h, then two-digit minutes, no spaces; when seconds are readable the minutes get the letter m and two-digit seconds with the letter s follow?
2h44
